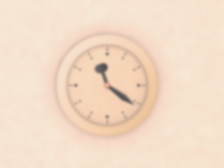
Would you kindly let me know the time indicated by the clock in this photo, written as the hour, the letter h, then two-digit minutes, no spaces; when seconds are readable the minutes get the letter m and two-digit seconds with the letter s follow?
11h21
